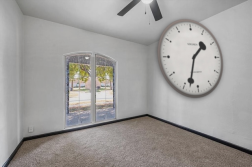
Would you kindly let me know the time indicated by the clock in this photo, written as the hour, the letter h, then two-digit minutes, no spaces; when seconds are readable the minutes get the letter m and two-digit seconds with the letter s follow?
1h33
